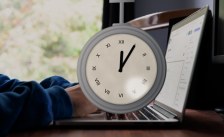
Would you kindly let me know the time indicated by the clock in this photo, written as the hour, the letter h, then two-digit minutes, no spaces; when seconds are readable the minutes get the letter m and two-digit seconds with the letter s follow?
12h05
